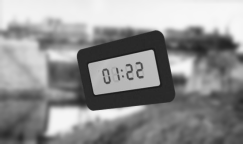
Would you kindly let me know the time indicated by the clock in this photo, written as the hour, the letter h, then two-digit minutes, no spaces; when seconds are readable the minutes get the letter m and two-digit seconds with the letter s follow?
1h22
